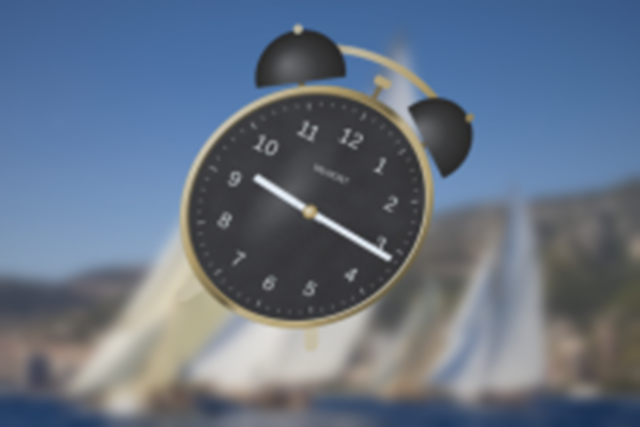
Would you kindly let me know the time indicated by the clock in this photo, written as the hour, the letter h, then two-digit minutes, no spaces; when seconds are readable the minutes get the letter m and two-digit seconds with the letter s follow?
9h16
